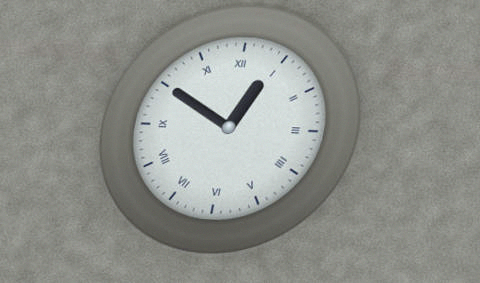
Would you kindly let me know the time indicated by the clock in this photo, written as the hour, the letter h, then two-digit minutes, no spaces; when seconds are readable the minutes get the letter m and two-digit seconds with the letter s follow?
12h50
